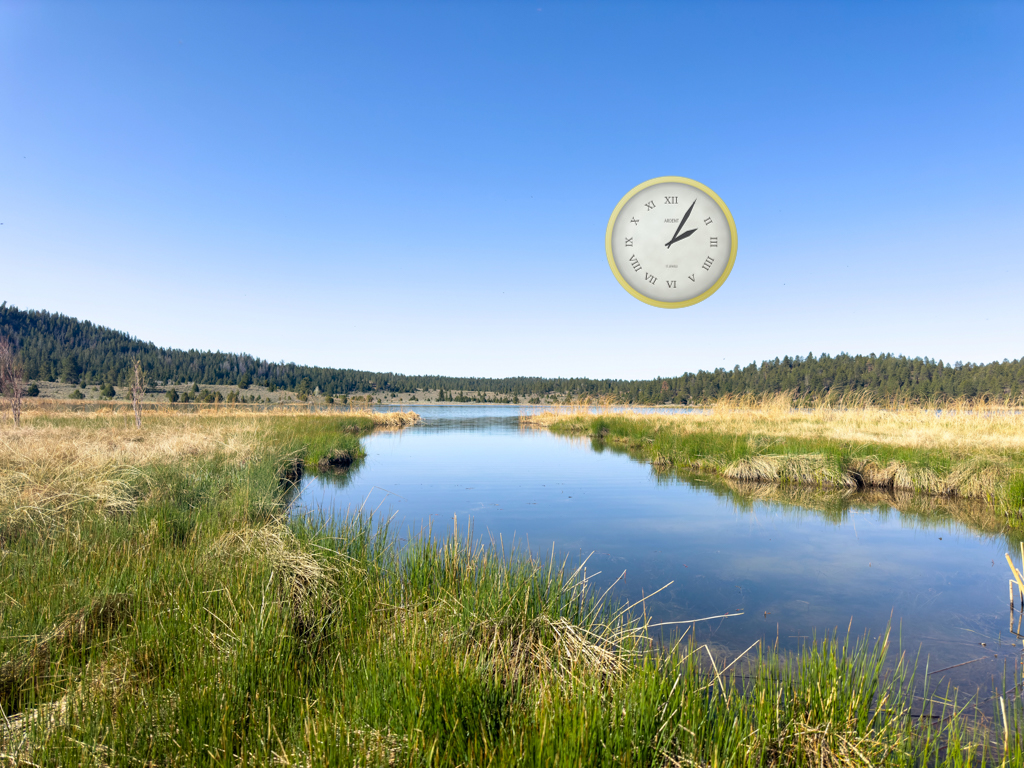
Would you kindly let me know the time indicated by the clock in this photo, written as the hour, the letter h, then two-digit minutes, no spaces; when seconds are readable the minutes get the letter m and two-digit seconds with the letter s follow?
2h05
